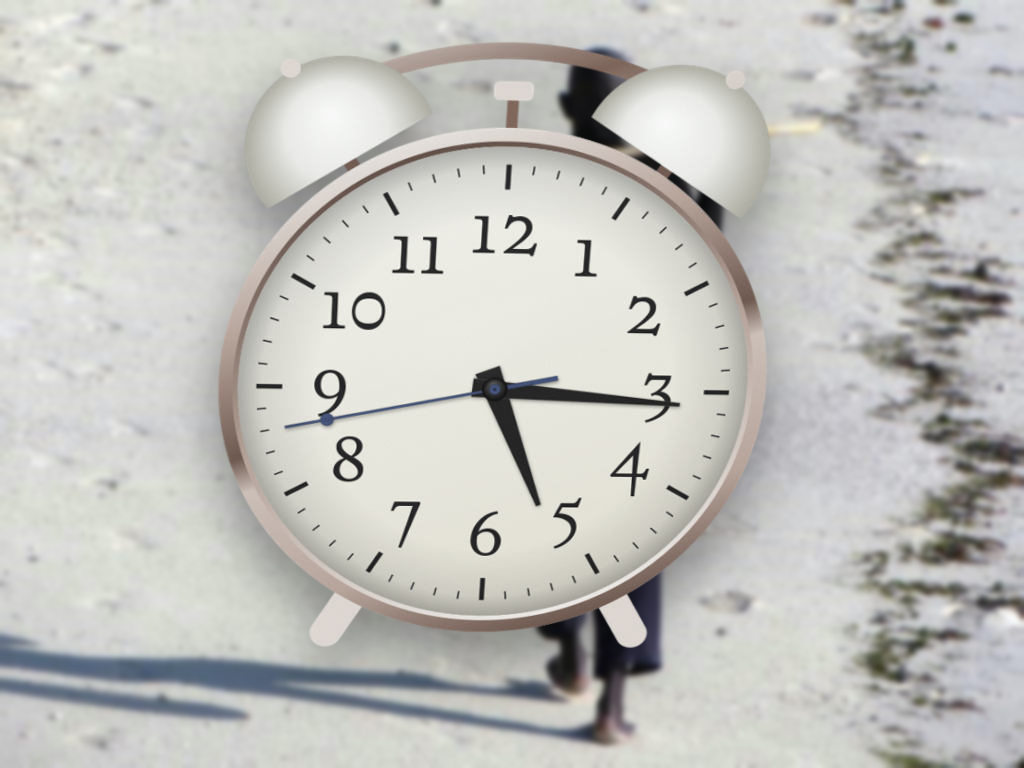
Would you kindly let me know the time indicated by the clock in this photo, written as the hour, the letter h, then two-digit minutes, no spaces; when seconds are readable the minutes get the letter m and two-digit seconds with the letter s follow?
5h15m43s
